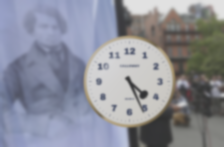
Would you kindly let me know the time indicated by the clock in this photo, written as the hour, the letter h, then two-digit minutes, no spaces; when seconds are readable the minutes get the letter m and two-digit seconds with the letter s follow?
4h26
